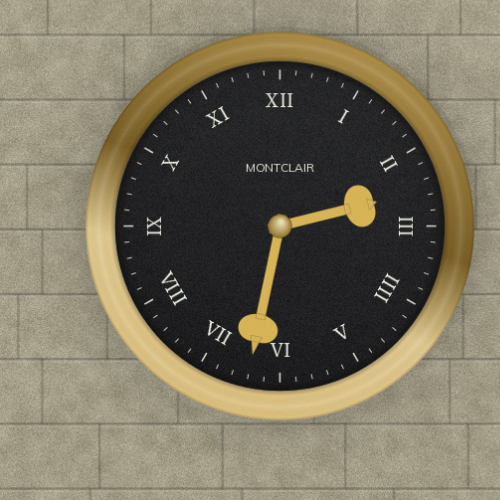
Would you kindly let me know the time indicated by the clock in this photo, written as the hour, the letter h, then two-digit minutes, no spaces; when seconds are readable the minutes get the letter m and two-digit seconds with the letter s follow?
2h32
